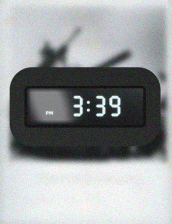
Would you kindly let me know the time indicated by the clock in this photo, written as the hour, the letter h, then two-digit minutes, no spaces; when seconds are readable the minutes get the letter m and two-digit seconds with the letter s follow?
3h39
